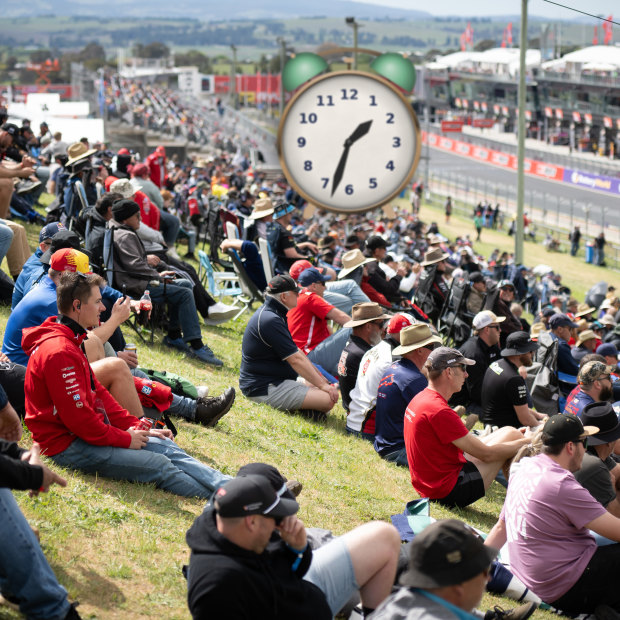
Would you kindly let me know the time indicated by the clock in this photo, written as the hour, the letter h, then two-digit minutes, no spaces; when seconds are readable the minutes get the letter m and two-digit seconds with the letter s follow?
1h33
